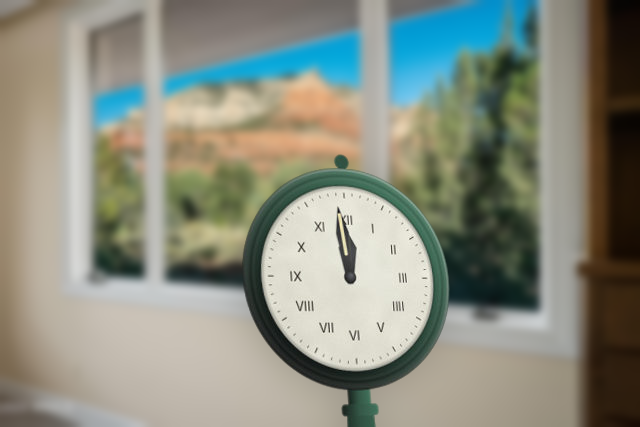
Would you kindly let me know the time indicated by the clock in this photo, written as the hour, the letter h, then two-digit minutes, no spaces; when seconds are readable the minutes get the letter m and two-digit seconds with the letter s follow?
11h59
